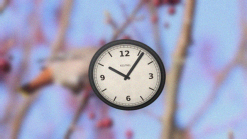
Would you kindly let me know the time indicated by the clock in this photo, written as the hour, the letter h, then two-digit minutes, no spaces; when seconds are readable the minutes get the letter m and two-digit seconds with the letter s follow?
10h06
